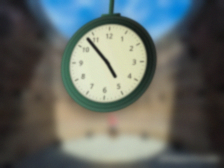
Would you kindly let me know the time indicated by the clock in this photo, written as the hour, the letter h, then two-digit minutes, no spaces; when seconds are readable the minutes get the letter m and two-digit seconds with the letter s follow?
4h53
